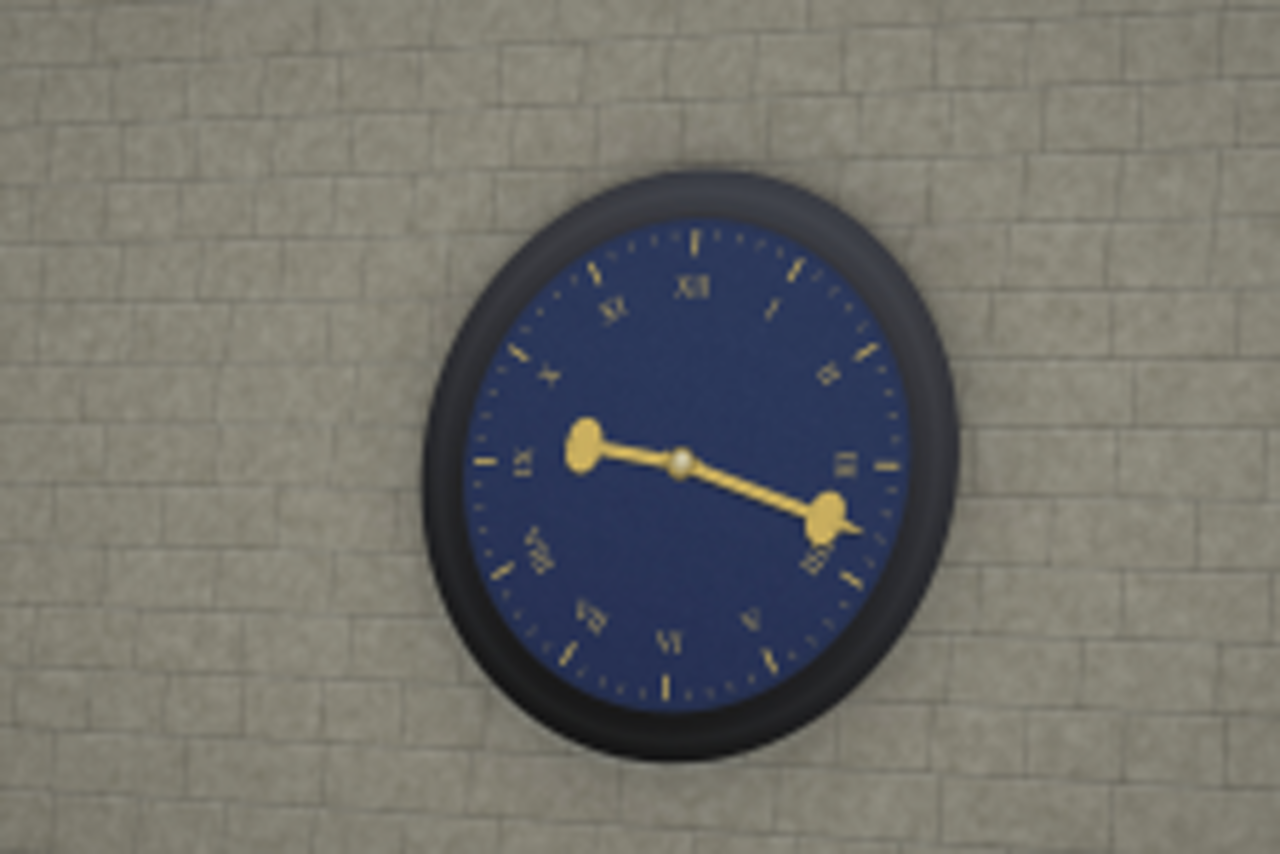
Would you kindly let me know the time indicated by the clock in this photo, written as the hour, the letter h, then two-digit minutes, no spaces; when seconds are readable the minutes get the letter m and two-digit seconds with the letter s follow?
9h18
